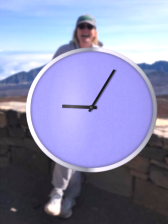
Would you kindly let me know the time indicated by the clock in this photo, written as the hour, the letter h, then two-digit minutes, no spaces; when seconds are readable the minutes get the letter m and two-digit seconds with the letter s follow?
9h05
